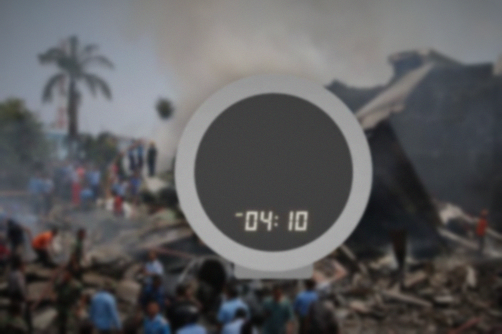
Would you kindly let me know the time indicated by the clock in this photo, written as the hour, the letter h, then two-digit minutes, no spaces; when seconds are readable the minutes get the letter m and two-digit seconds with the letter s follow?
4h10
